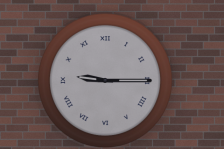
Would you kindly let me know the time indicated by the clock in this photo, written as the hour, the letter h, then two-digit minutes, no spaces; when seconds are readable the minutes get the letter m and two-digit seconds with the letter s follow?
9h15
